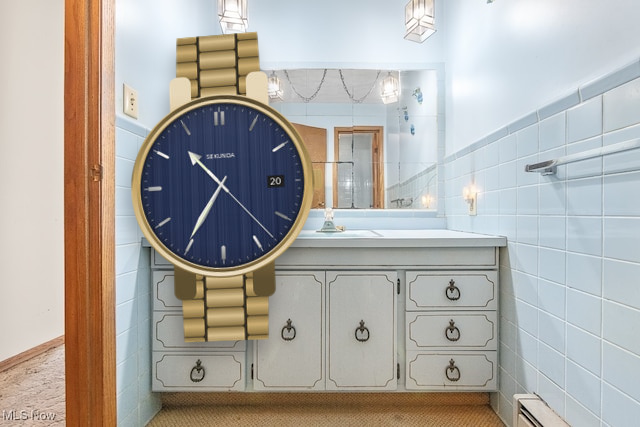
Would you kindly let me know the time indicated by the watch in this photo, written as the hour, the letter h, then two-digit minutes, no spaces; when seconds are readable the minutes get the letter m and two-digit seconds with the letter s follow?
10h35m23s
